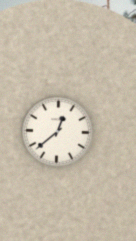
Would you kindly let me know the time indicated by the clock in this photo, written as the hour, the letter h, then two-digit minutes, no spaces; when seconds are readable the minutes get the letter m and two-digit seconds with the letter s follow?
12h38
